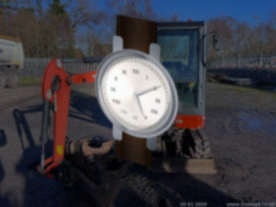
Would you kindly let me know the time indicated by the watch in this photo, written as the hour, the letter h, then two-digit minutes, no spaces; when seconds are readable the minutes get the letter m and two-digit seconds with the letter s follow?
5h10
